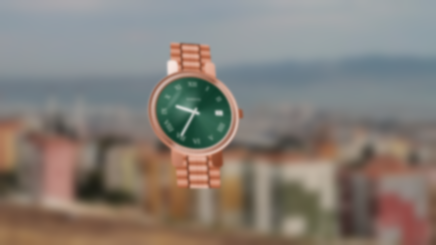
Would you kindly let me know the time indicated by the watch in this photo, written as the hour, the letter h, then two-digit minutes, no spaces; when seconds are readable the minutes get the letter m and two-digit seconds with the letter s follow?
9h35
